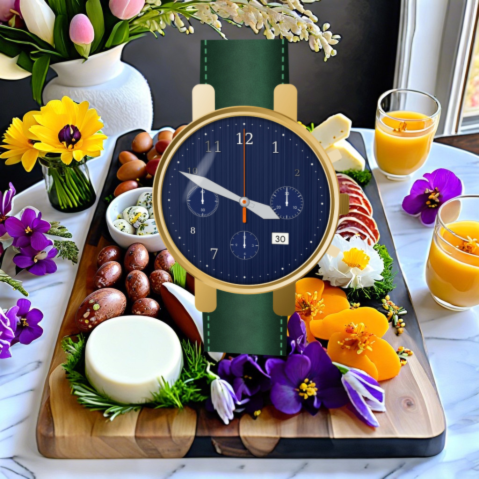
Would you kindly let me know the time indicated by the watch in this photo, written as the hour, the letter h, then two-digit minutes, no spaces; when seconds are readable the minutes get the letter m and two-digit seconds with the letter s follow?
3h49
